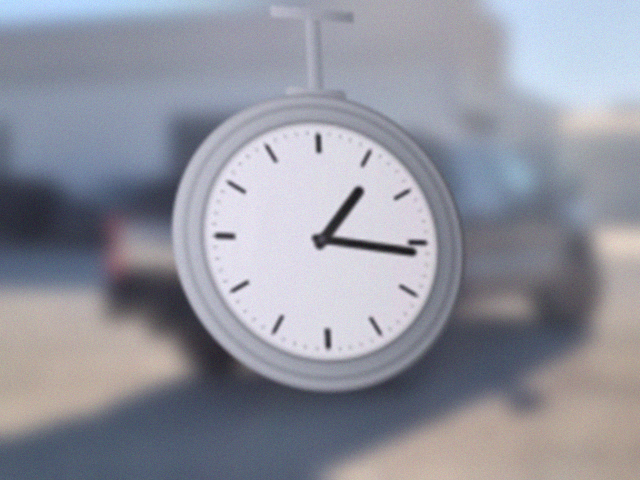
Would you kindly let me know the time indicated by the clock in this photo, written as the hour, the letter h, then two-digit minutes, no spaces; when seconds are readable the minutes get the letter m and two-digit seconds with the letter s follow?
1h16
